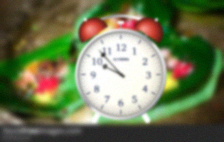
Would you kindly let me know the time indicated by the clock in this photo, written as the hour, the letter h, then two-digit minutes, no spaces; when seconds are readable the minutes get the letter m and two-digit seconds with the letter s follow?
9h53
